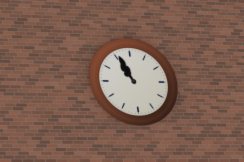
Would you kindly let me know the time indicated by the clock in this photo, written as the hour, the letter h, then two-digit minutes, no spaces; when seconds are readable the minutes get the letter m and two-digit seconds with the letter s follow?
10h56
